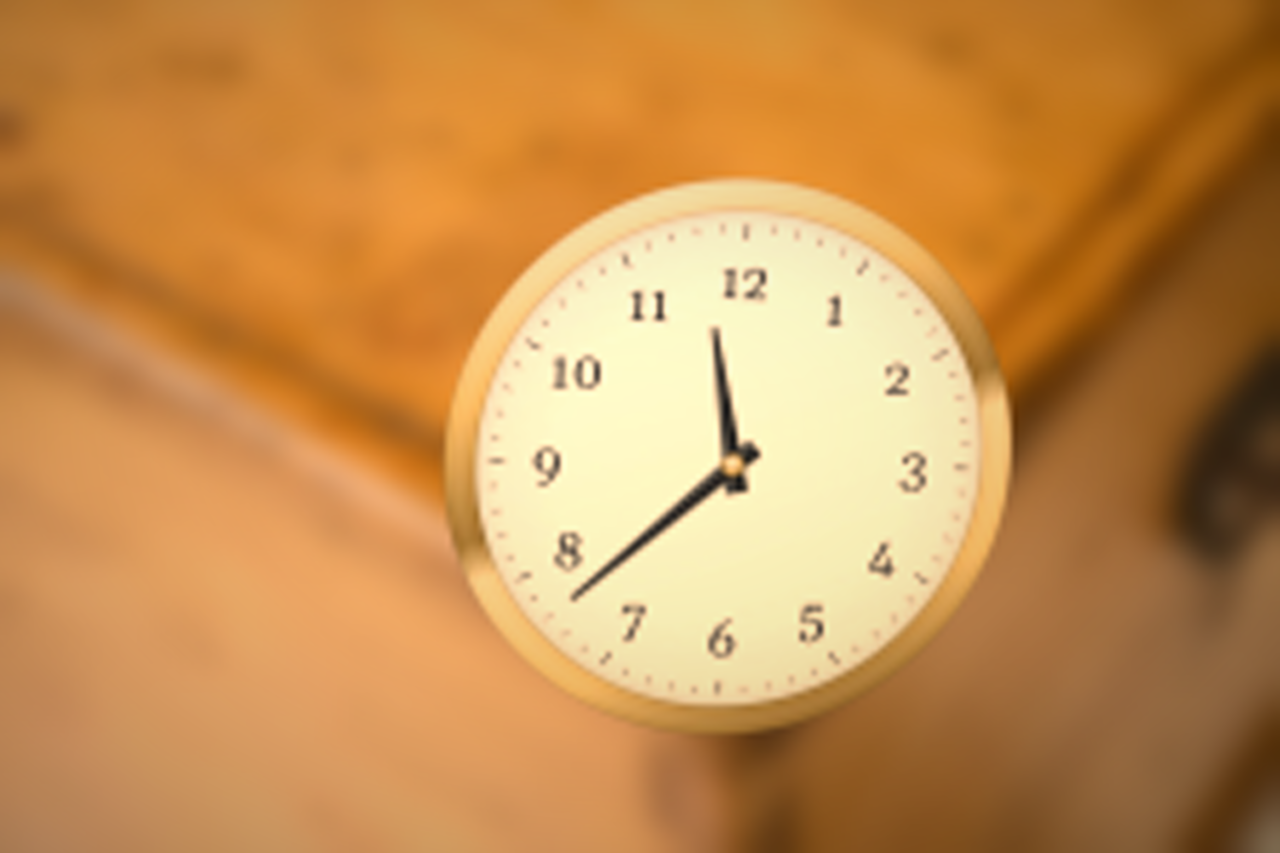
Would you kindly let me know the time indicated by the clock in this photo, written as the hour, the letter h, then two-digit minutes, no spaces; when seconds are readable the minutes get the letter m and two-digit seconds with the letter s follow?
11h38
